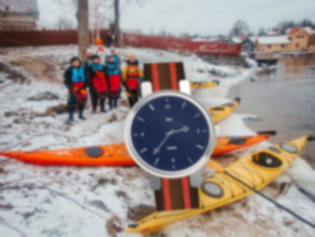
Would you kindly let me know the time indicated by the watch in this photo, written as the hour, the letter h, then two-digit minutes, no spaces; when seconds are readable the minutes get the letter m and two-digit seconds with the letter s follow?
2h37
